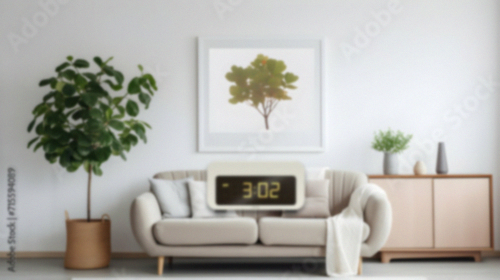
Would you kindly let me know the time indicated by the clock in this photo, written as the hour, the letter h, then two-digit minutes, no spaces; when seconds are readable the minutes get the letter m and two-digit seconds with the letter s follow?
3h02
